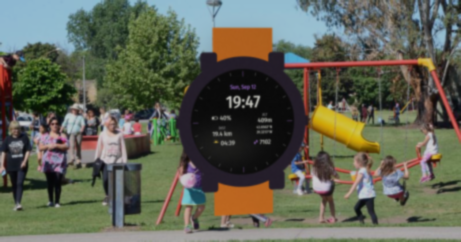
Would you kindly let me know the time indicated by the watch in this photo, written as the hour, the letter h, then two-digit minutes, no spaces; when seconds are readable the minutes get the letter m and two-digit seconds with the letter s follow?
19h47
